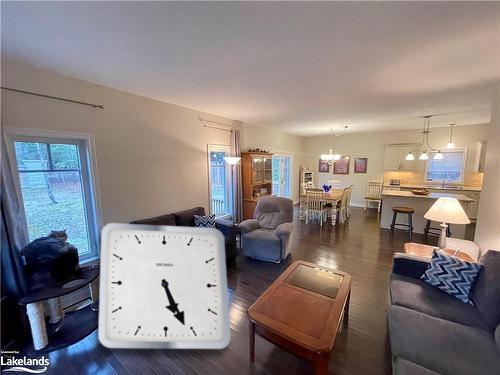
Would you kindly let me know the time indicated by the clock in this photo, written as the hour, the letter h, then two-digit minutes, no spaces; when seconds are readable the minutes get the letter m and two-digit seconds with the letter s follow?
5h26
